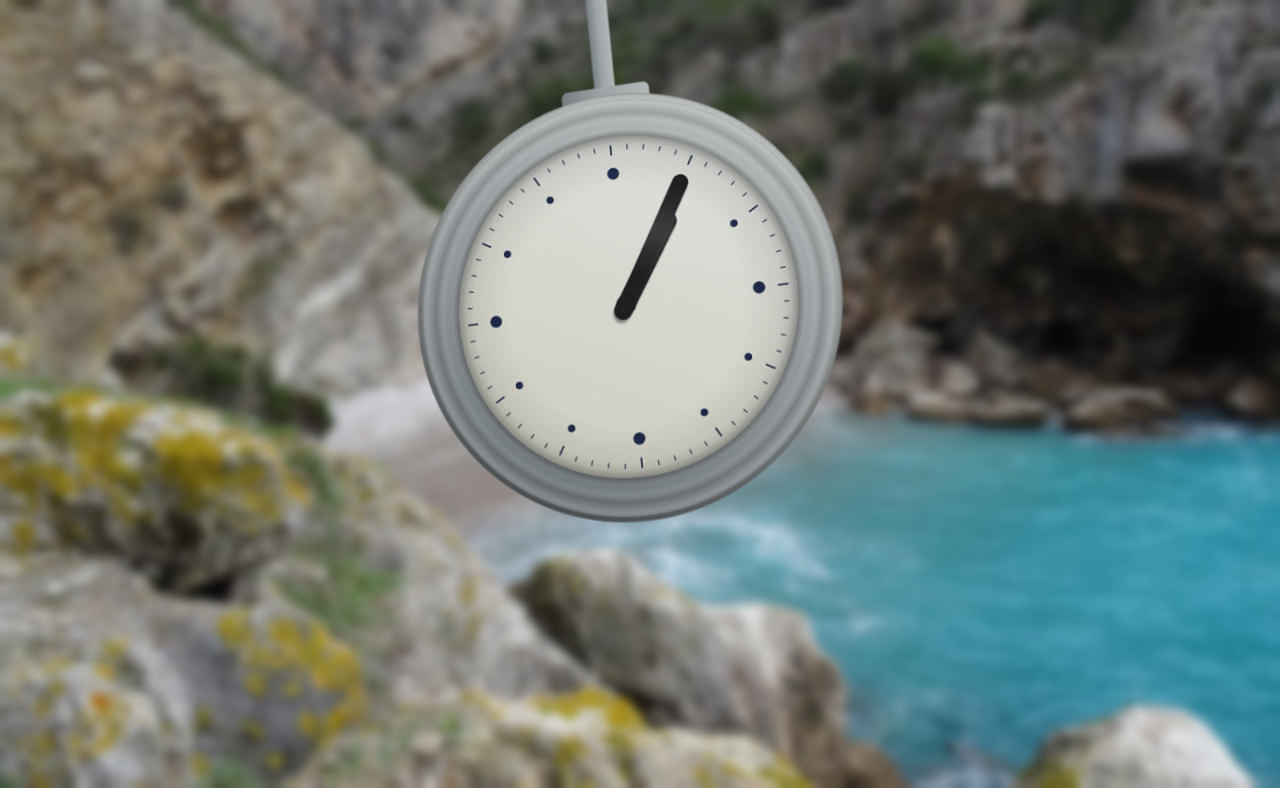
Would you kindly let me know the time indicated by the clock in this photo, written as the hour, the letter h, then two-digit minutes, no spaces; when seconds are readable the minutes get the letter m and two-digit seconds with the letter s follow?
1h05
